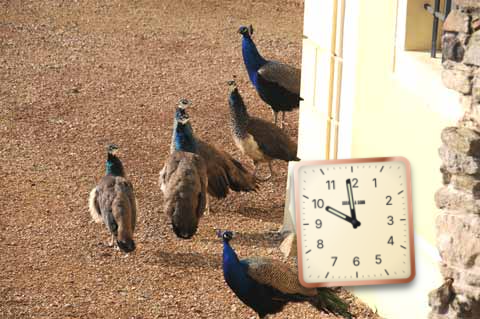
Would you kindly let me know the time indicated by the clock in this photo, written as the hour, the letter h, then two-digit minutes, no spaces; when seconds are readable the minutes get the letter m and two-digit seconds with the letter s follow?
9h59
